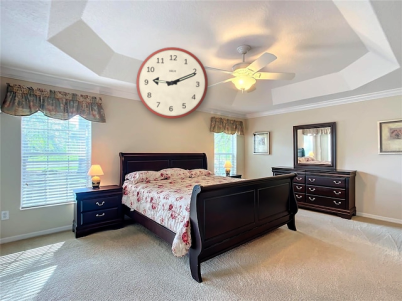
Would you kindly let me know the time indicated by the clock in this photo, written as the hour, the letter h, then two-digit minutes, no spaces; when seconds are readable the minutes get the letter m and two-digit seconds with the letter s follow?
9h11
